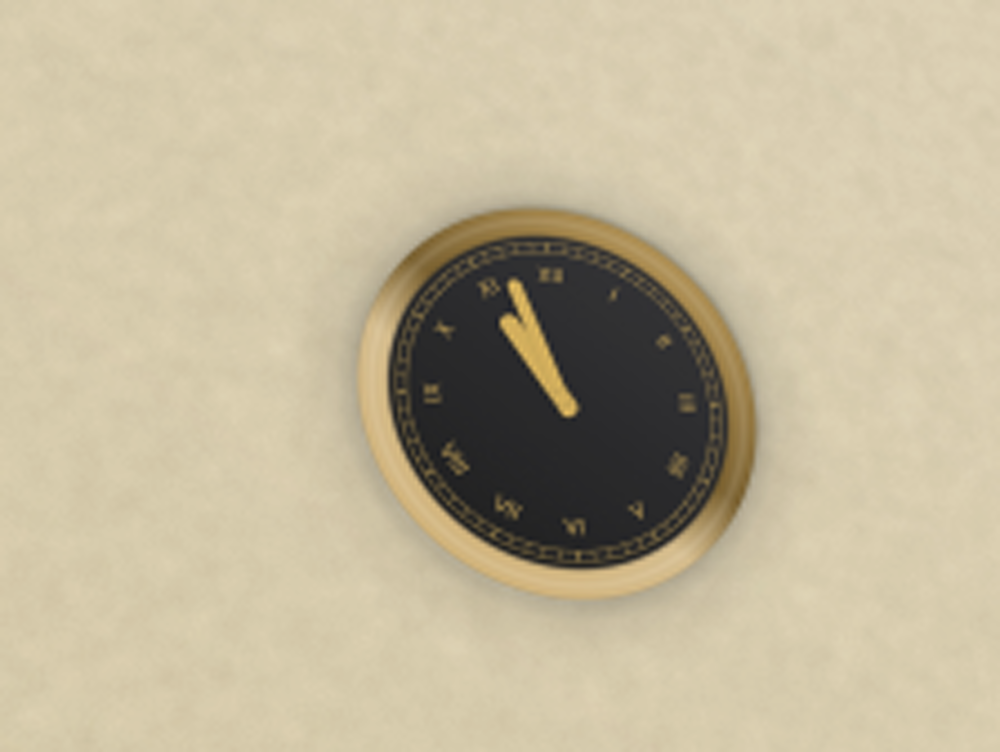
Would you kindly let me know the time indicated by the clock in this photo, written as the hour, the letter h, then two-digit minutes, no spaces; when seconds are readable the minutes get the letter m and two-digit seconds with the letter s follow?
10h57
